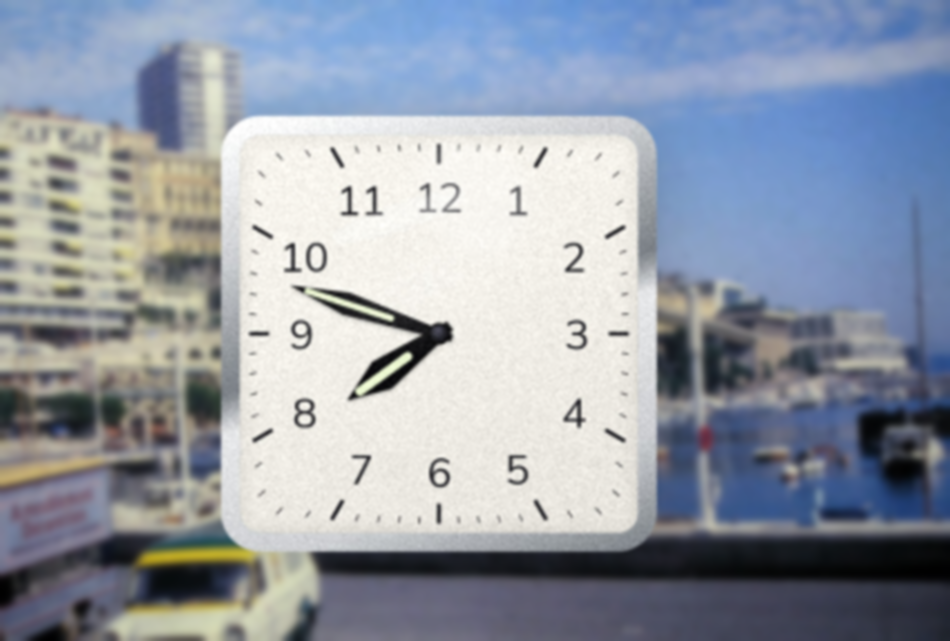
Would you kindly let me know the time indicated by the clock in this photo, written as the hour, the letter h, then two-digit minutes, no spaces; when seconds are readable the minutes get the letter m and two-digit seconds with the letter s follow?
7h48
